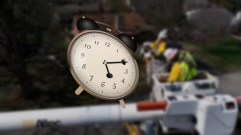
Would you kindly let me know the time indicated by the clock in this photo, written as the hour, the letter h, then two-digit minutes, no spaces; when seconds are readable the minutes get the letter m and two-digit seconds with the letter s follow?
5h11
